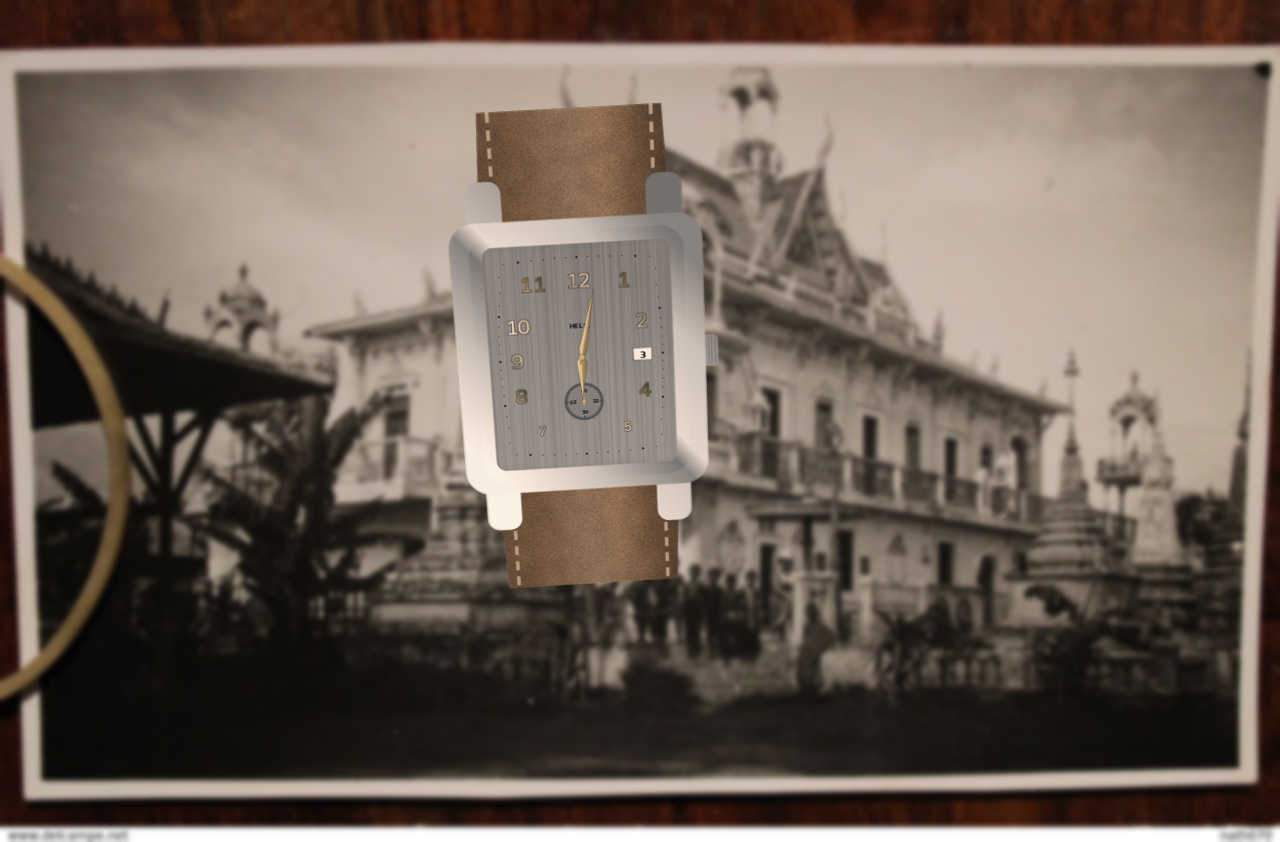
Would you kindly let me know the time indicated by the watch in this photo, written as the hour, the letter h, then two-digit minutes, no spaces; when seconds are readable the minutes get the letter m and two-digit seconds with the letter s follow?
6h02
